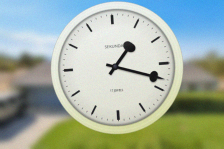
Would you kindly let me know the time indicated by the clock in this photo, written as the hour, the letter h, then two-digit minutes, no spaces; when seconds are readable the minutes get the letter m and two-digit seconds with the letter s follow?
1h18
